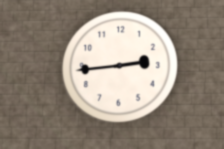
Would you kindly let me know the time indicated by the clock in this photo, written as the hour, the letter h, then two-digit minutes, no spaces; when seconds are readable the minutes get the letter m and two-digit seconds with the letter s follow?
2h44
